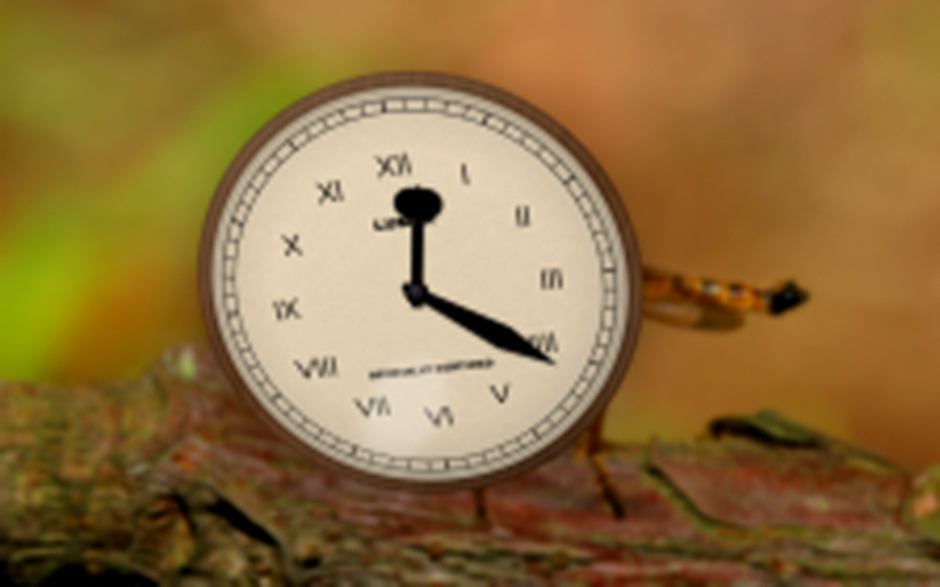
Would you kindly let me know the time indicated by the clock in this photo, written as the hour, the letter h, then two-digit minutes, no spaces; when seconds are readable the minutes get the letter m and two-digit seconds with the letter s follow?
12h21
